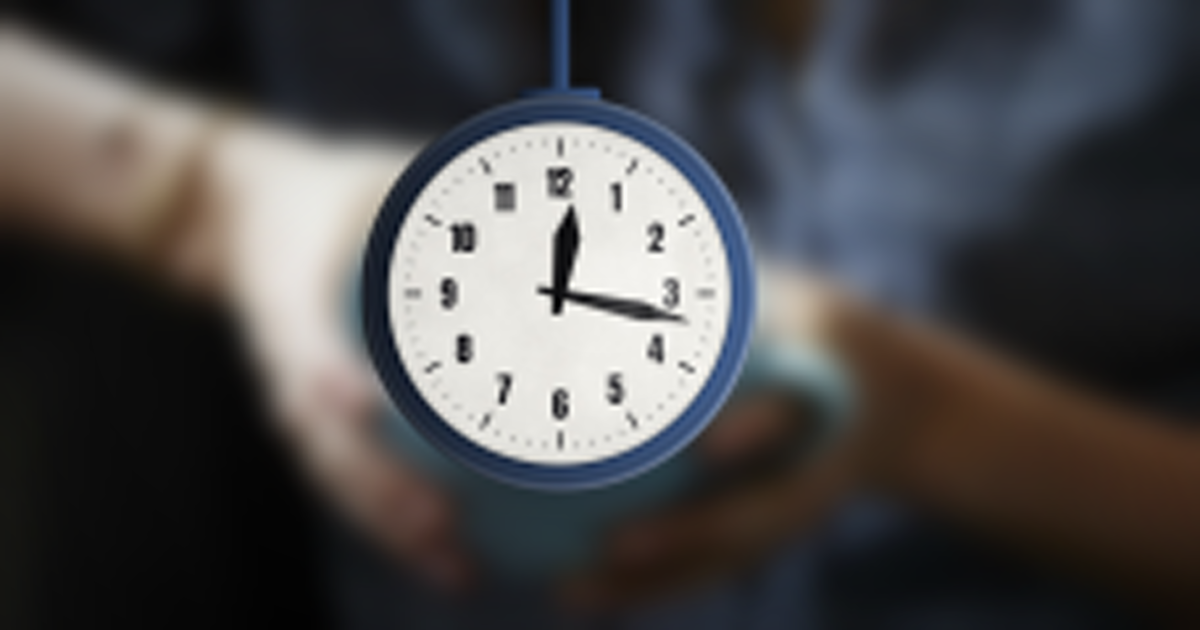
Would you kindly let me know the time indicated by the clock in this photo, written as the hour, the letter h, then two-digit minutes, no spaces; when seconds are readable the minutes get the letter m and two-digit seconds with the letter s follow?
12h17
